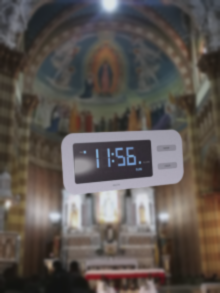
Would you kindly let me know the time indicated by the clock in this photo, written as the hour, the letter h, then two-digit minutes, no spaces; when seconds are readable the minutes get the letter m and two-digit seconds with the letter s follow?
11h56
